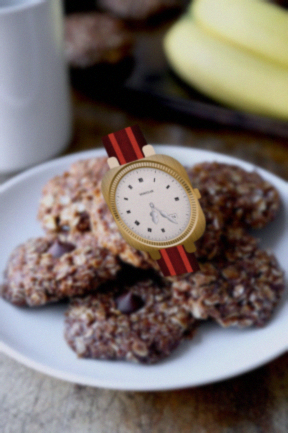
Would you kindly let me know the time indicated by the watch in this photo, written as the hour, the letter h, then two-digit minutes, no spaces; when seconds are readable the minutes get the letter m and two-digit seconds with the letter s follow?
6h24
